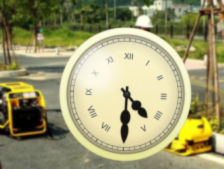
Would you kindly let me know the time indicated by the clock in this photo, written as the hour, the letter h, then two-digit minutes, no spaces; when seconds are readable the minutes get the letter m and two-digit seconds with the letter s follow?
4h30
